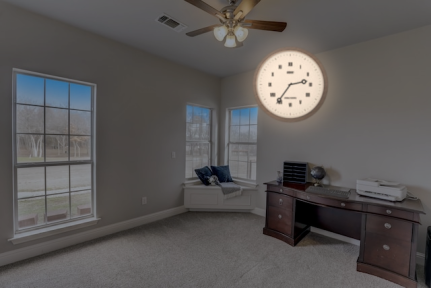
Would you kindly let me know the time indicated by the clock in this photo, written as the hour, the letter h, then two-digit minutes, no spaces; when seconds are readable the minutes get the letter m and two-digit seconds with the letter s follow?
2h36
